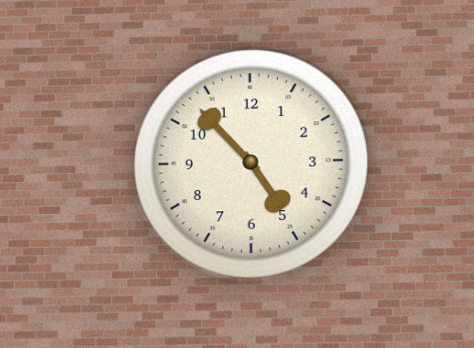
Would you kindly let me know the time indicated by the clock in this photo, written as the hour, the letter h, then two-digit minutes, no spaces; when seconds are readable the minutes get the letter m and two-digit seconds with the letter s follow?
4h53
